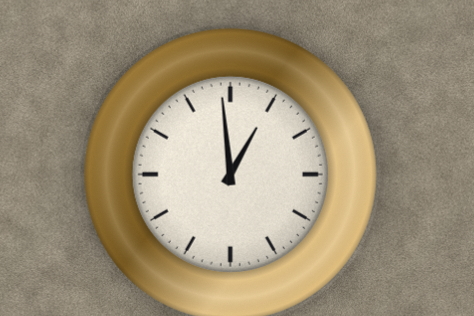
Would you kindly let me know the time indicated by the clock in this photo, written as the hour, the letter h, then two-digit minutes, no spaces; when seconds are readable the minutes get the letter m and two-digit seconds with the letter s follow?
12h59
